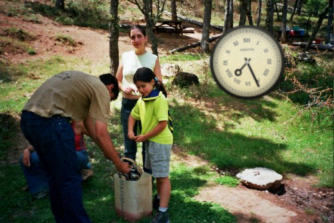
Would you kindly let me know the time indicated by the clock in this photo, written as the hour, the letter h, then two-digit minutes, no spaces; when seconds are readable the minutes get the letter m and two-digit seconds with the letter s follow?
7h26
